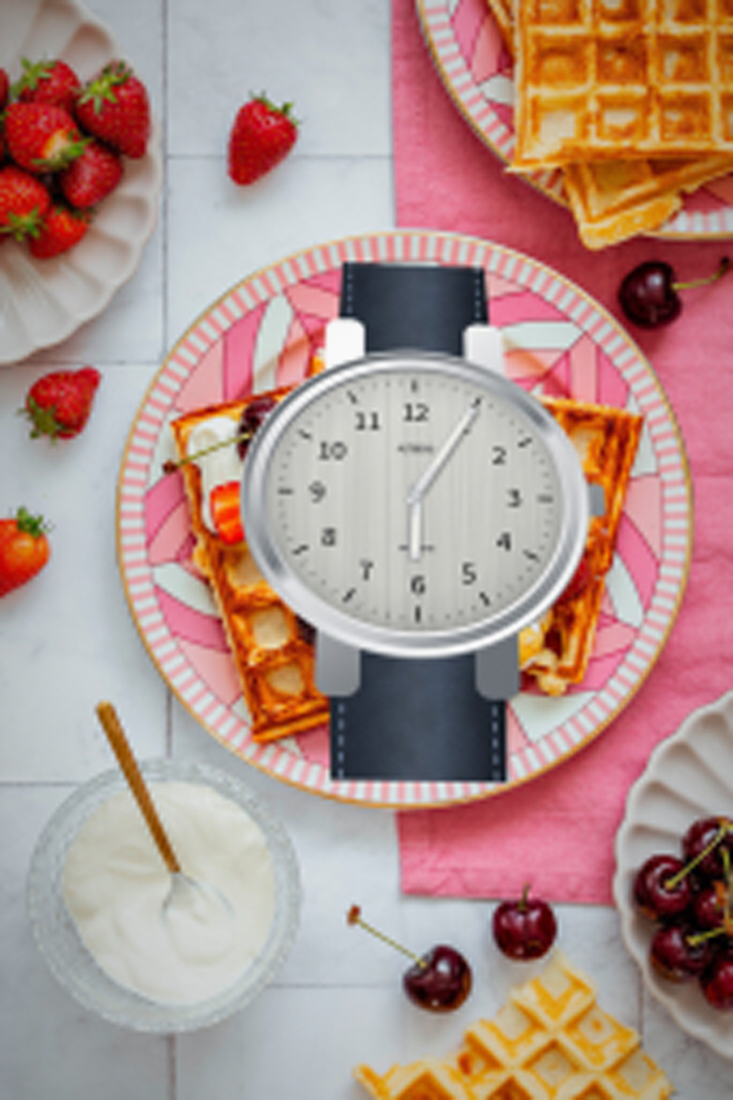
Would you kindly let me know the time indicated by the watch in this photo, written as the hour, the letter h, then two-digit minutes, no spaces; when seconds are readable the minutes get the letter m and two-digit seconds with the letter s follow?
6h05
